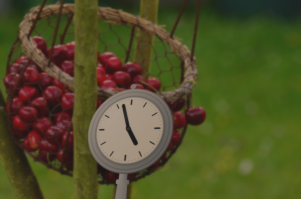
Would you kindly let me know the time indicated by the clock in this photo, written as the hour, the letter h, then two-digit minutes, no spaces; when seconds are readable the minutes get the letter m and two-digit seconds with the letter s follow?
4h57
